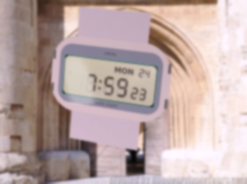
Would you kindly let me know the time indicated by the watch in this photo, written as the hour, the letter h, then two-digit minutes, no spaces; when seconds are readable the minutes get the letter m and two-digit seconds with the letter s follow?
7h59m23s
